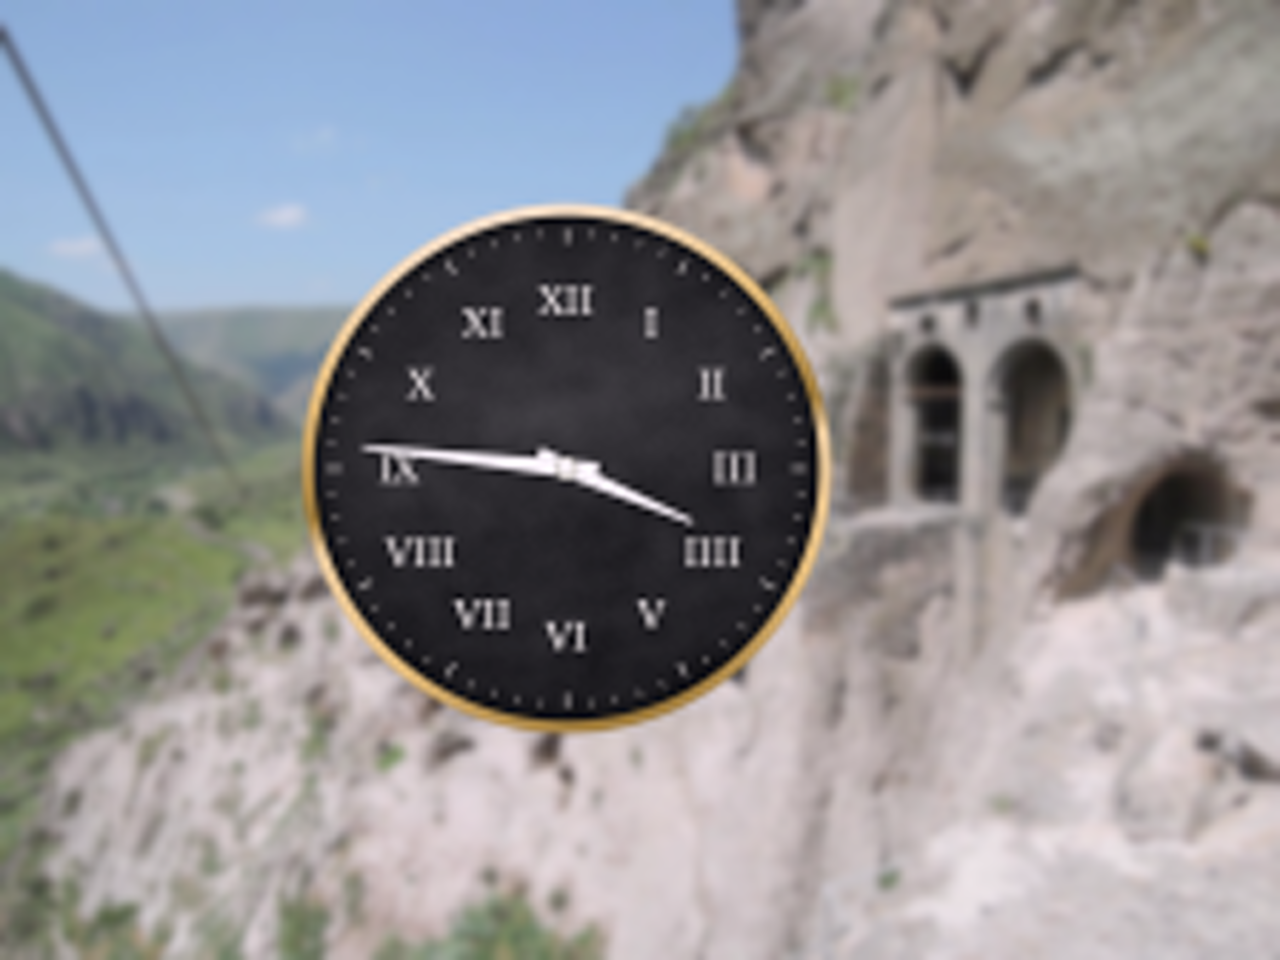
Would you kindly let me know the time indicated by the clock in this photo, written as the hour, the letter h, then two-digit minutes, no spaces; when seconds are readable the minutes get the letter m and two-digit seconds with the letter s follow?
3h46
